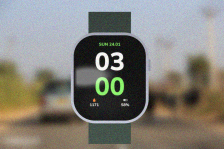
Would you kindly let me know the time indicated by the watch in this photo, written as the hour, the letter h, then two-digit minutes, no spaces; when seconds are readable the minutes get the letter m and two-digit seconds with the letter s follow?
3h00
